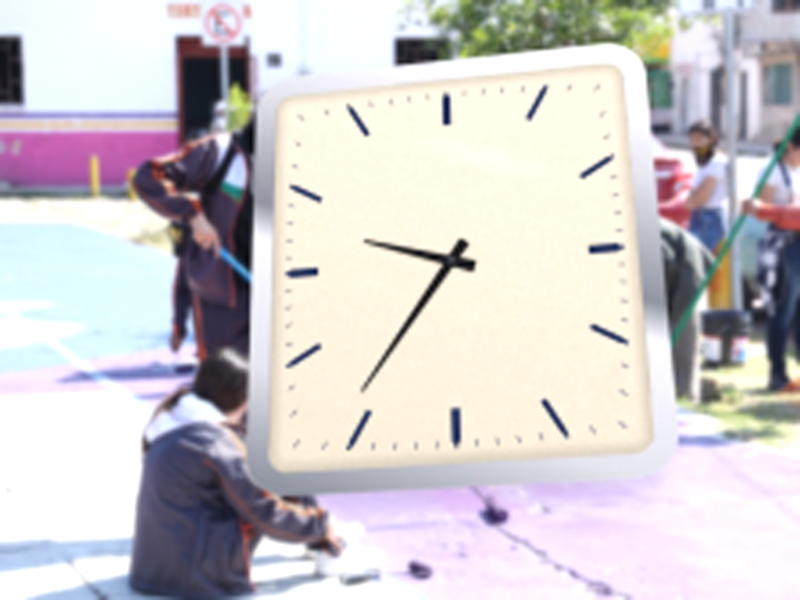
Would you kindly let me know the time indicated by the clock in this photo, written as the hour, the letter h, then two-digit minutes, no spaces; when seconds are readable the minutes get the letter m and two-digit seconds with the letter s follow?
9h36
